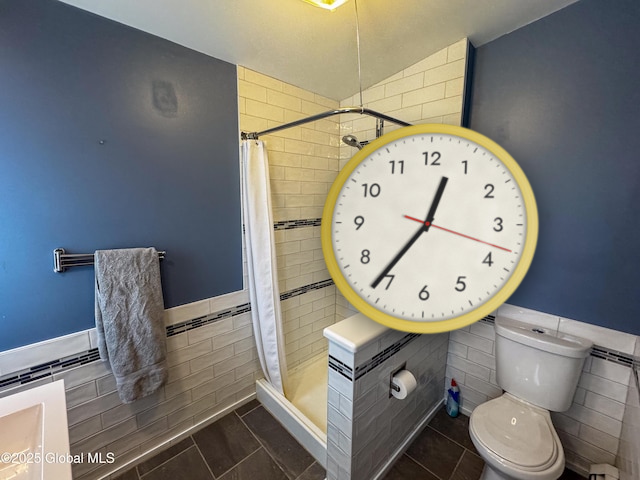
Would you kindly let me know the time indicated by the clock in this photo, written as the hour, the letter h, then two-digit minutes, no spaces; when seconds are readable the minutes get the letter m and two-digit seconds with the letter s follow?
12h36m18s
